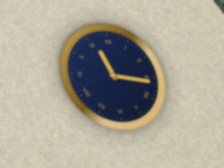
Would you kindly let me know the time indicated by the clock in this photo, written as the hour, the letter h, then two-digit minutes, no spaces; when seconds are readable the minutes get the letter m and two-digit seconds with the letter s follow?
11h16
